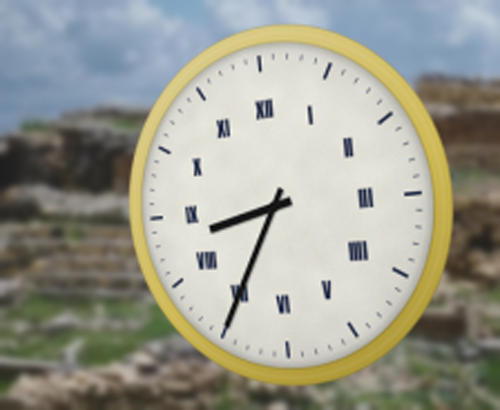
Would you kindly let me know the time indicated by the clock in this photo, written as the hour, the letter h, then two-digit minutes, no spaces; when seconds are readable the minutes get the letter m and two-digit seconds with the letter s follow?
8h35
